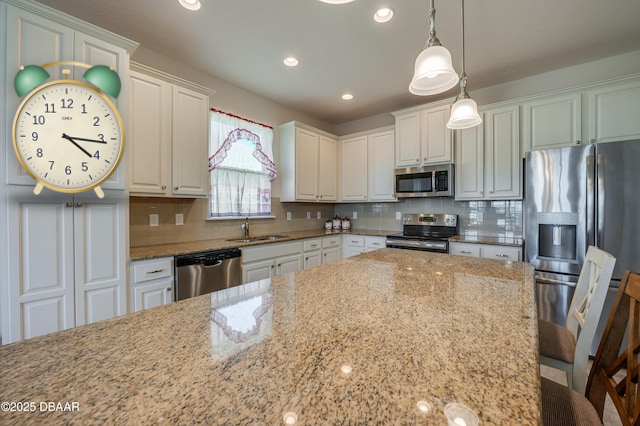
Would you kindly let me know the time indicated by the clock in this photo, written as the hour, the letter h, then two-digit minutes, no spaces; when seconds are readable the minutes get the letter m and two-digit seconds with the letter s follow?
4h16
